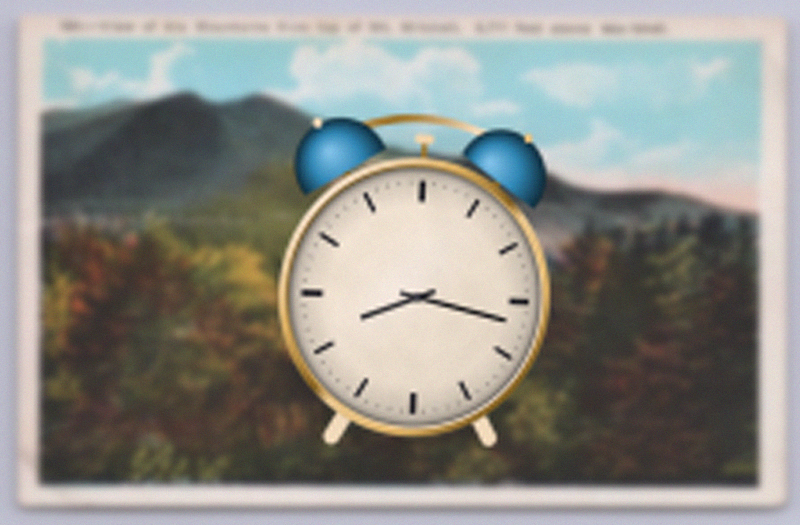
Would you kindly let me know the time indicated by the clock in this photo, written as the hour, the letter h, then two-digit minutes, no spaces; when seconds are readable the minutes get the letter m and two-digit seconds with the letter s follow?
8h17
